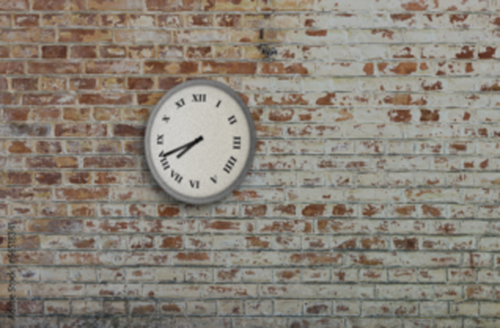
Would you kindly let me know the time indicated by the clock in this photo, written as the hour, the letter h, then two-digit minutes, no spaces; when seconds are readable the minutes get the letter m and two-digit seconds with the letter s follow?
7h41
